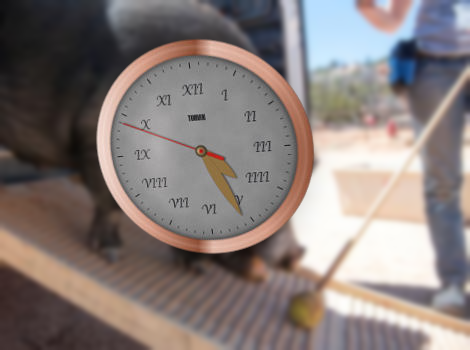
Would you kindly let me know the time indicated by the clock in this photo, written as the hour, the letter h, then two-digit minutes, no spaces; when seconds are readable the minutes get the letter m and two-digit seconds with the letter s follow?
4h25m49s
